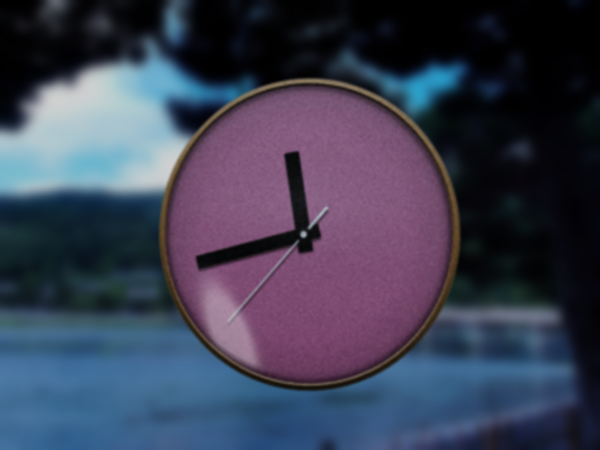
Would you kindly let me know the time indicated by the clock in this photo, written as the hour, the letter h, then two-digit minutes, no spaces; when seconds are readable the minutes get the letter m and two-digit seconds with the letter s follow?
11h42m37s
